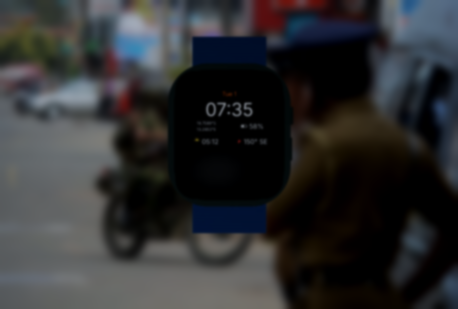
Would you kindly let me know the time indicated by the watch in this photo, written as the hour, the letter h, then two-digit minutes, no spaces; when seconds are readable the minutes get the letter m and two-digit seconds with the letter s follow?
7h35
